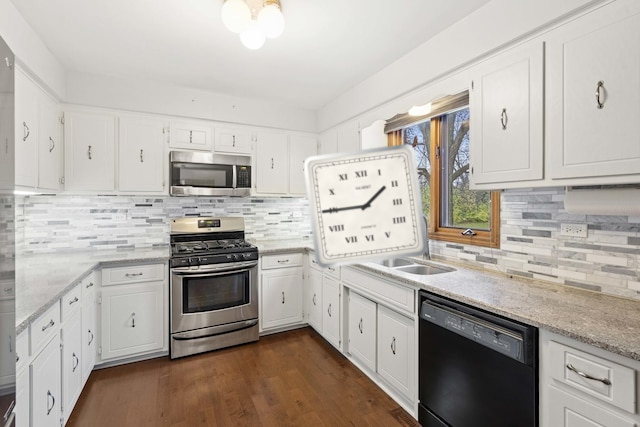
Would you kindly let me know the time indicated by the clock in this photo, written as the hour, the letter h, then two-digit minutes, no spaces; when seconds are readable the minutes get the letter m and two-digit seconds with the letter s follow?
1h45
